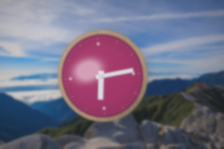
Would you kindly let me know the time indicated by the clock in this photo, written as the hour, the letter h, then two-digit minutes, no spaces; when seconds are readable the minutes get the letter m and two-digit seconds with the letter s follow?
6h14
